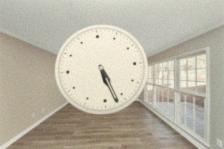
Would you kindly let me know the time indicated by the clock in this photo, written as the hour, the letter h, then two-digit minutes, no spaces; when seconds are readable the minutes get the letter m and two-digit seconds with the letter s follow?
5h27
